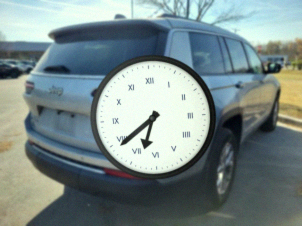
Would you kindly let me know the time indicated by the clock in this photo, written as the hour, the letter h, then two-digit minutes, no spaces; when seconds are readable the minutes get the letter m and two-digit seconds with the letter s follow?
6h39
